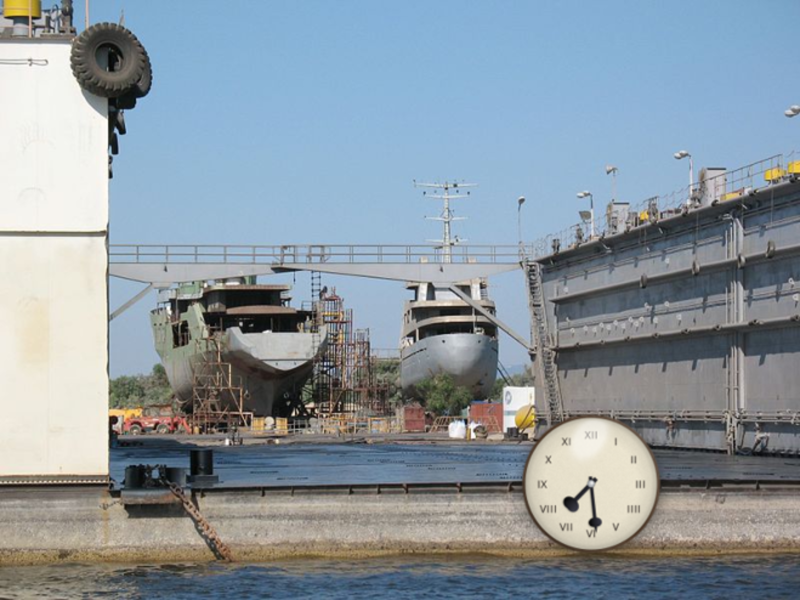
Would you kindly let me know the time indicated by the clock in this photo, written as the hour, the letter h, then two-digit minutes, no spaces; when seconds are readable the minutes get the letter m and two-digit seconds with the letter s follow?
7h29
